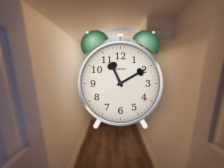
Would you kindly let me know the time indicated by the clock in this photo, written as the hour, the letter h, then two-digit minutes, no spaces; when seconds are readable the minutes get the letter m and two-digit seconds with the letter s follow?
11h10
